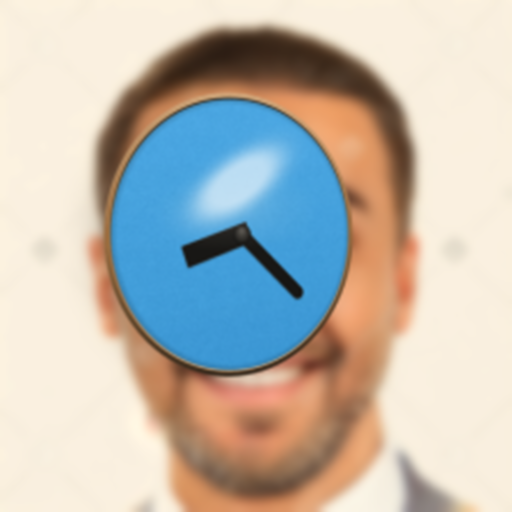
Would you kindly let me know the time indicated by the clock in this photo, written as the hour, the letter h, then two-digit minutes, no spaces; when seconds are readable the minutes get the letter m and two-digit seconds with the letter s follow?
8h22
